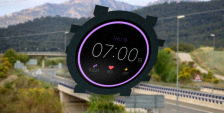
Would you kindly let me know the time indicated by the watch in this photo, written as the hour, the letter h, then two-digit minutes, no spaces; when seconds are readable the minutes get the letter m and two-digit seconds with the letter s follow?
7h00
